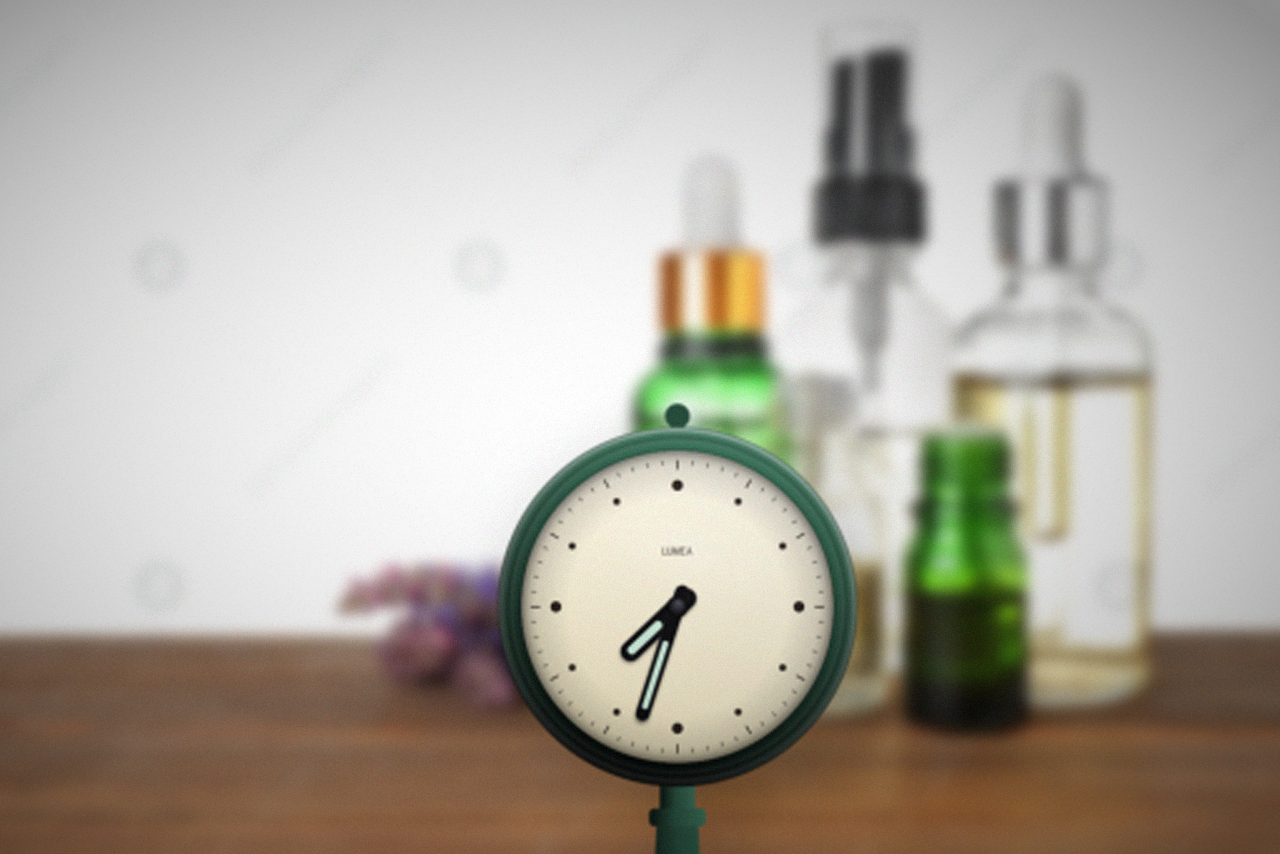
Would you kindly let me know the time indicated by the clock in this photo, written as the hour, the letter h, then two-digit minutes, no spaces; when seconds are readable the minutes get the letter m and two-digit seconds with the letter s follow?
7h33
